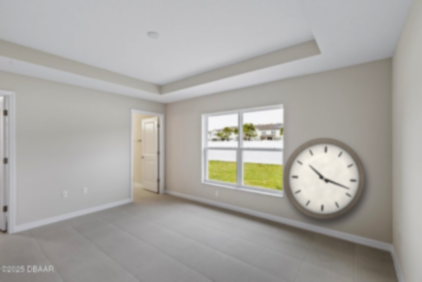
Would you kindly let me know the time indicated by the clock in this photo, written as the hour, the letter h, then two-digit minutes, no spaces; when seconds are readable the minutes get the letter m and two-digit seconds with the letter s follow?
10h18
